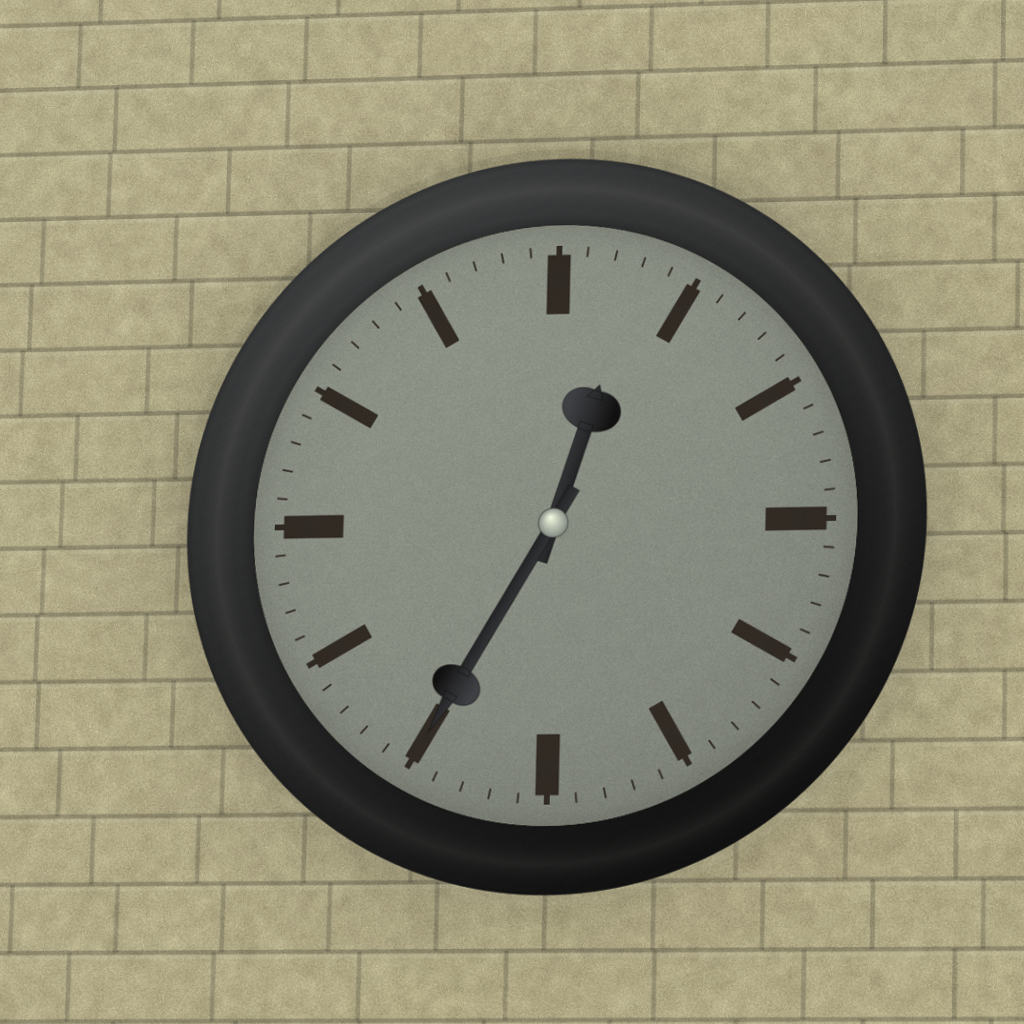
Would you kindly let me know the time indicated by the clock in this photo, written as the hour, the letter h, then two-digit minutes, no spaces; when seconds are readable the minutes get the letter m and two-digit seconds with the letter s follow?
12h35
